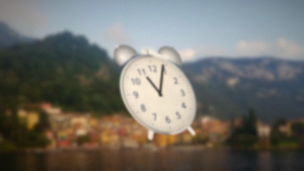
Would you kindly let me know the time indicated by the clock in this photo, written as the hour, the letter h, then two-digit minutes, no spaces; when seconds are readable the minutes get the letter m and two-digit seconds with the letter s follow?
11h04
